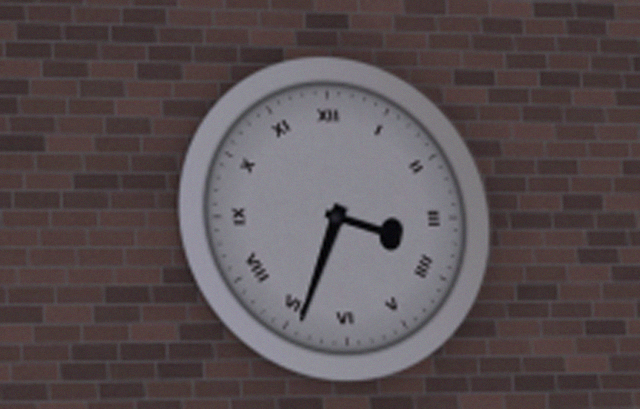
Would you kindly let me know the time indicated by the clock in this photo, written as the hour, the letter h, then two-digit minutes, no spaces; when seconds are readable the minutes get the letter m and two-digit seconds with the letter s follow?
3h34
